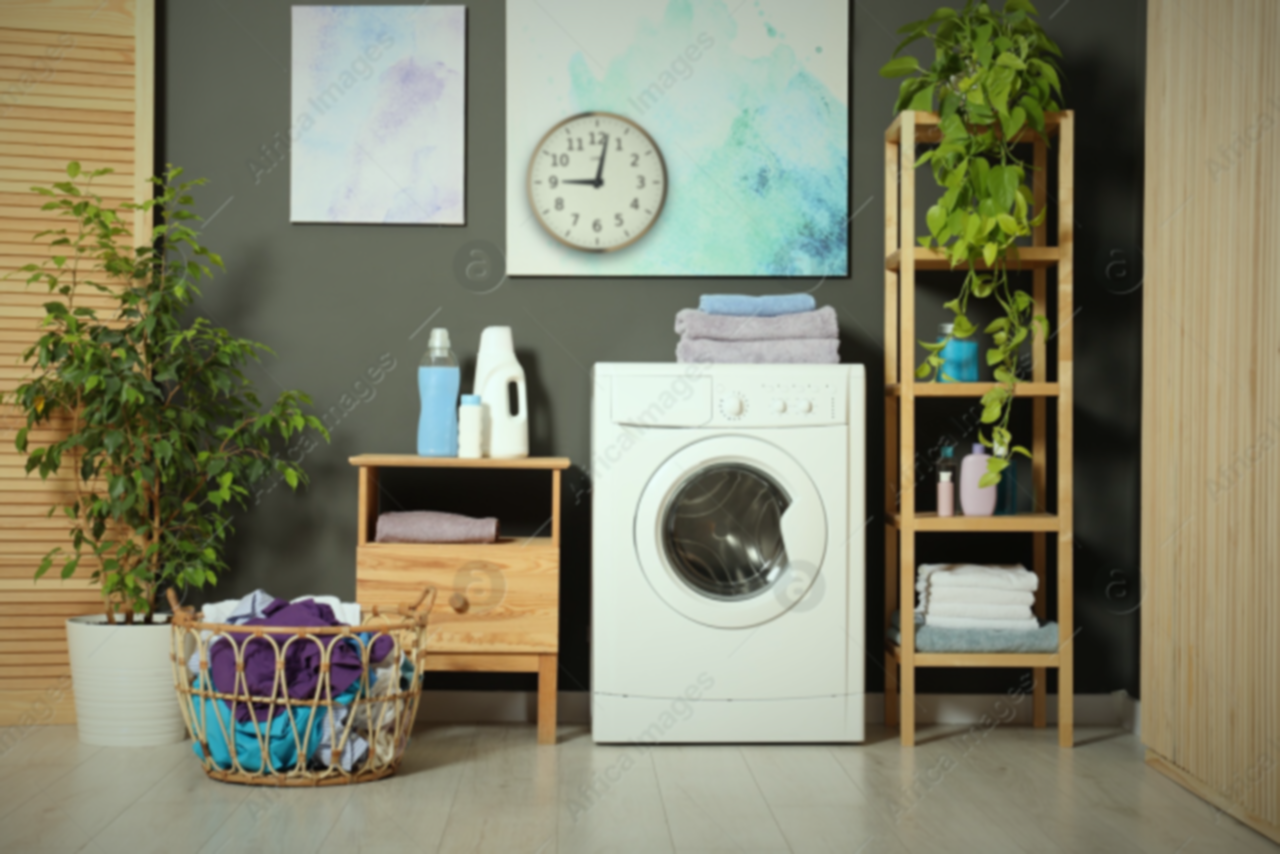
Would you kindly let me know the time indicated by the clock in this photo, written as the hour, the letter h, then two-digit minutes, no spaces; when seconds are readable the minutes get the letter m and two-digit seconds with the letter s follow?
9h02
